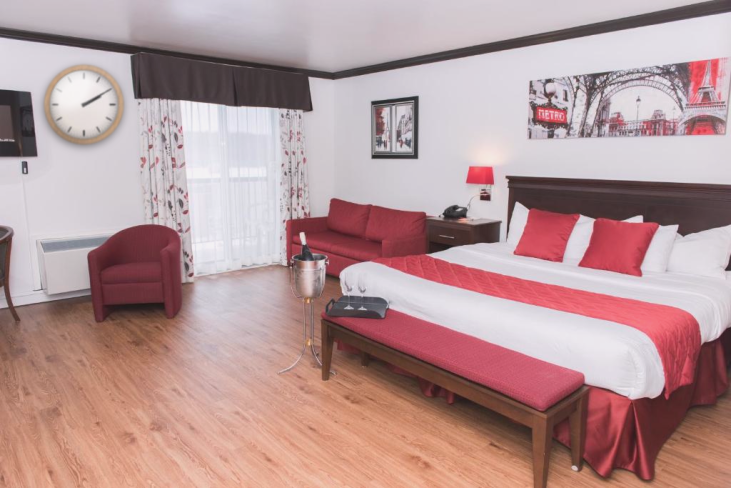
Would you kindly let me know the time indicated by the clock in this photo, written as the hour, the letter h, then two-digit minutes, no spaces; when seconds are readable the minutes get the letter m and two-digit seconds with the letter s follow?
2h10
